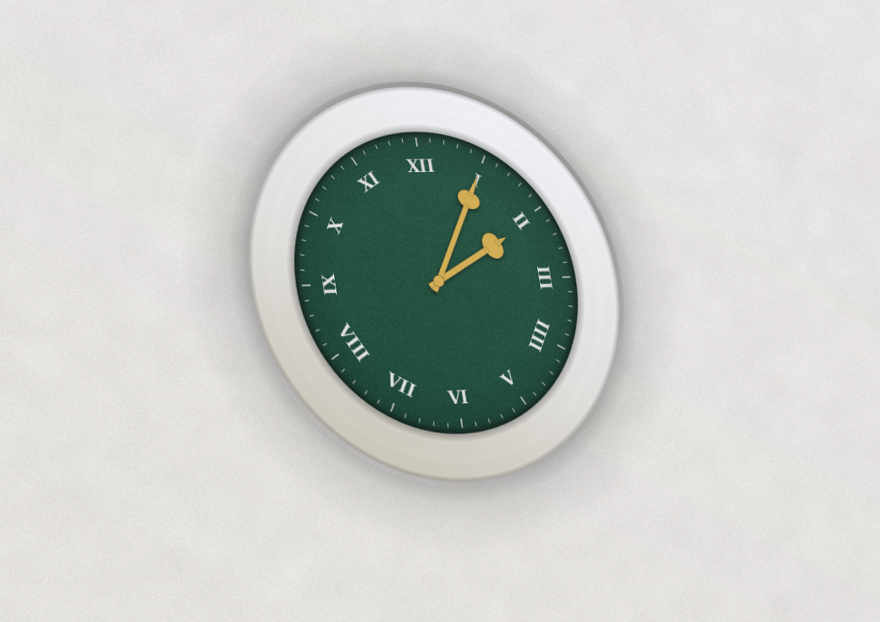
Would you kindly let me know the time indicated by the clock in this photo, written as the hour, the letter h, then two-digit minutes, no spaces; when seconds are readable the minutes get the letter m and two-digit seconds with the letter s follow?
2h05
